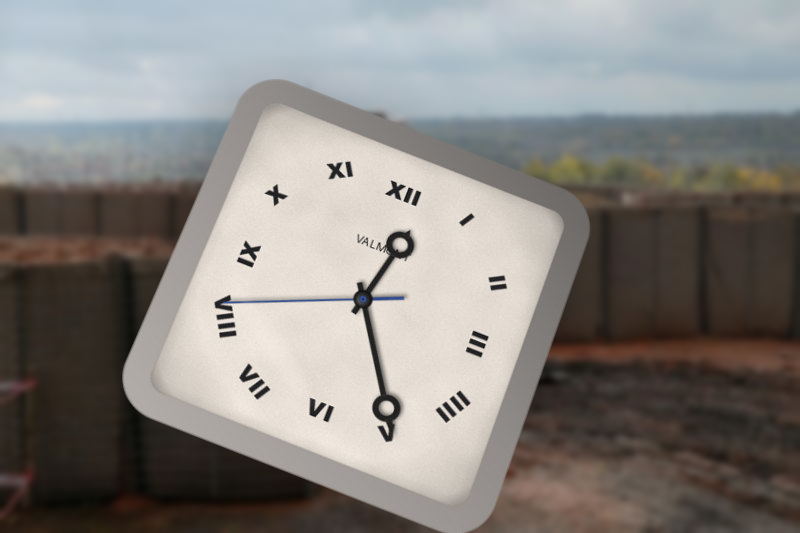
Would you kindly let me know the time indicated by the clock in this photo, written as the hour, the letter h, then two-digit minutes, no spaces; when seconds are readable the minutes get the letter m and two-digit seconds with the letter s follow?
12h24m41s
